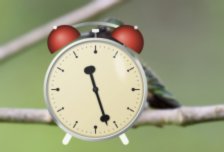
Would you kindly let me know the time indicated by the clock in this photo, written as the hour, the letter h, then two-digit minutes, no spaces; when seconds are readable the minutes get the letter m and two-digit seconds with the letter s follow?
11h27
